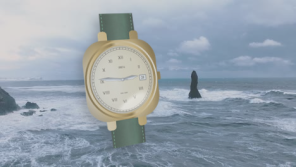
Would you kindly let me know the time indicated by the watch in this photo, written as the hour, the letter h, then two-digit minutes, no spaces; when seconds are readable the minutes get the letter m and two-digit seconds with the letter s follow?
2h46
